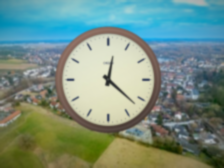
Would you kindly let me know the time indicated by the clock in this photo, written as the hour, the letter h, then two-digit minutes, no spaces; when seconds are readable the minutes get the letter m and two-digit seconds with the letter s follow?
12h22
